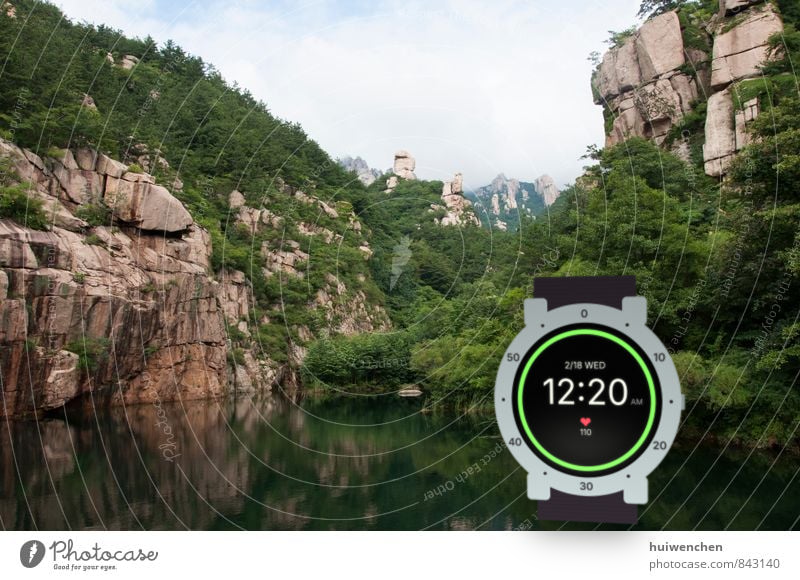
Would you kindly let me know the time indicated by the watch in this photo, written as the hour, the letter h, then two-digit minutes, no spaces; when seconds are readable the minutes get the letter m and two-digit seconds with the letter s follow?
12h20
